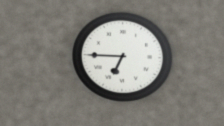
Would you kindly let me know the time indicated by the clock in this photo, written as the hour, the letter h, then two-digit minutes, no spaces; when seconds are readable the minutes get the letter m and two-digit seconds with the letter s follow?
6h45
